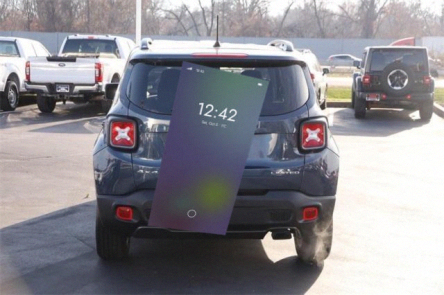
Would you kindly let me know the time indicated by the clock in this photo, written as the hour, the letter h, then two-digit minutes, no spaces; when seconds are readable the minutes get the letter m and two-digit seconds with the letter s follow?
12h42
